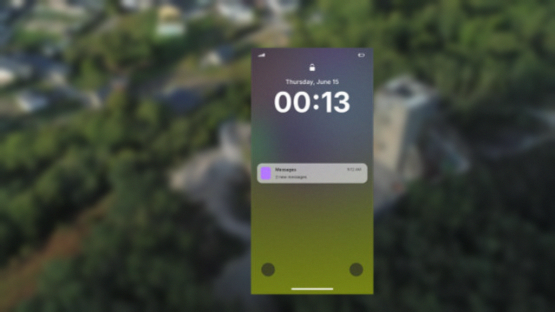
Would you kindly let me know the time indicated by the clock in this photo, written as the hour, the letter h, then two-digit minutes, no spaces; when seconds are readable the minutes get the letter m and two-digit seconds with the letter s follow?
0h13
